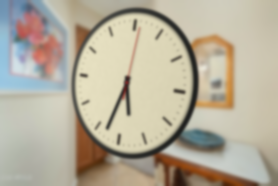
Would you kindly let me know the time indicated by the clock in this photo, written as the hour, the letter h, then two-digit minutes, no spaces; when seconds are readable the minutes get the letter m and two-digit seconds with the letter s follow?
5h33m01s
